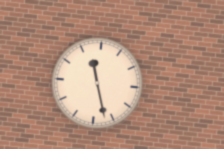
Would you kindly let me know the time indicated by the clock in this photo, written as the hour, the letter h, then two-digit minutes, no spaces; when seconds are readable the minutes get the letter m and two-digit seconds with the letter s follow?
11h27
